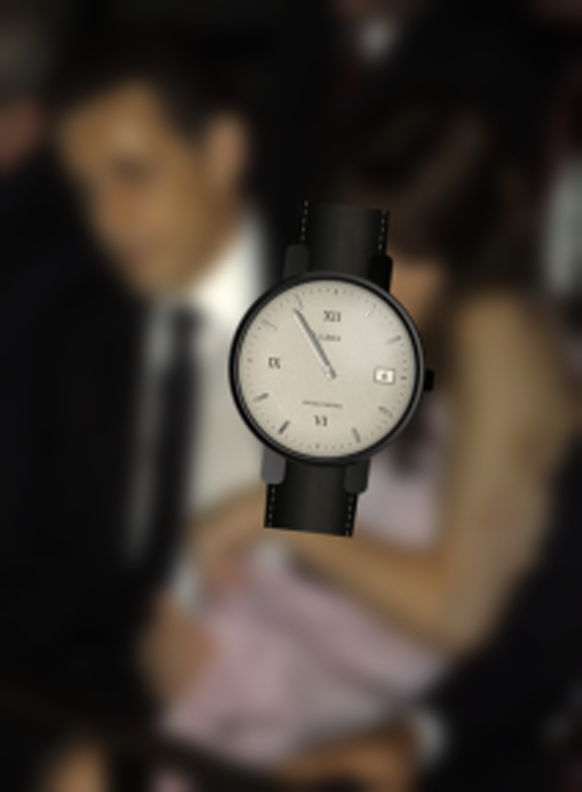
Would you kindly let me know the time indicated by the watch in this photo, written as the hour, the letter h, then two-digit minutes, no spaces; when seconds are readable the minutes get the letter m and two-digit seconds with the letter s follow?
10h54
